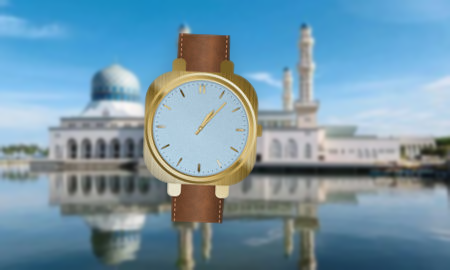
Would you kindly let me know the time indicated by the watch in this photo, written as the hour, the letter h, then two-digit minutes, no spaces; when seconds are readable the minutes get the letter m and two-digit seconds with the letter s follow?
1h07
